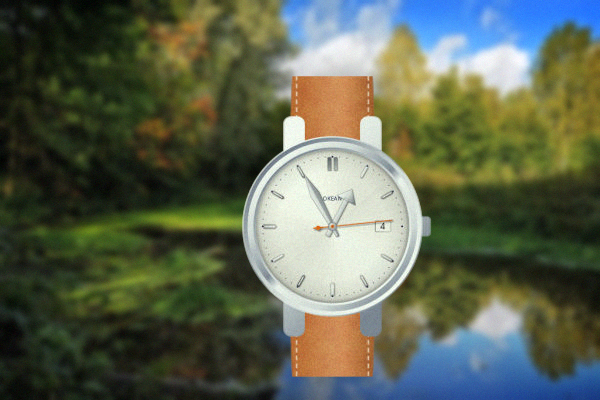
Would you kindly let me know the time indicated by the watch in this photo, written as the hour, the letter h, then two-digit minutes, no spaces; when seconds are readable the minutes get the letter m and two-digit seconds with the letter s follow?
12h55m14s
